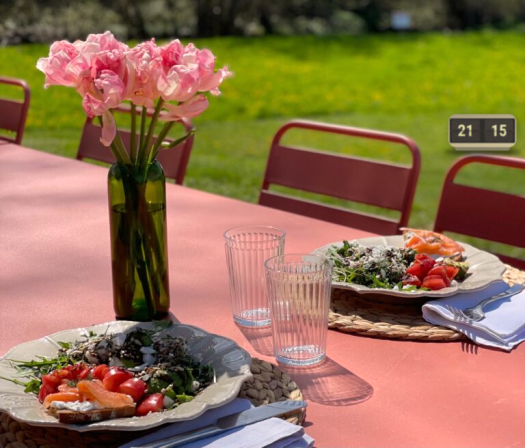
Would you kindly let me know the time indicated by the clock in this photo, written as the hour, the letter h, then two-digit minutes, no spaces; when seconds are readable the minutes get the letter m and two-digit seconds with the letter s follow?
21h15
